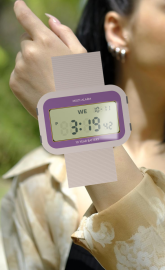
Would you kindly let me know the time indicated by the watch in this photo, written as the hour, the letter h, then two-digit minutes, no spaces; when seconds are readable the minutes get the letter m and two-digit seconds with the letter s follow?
3h19m42s
